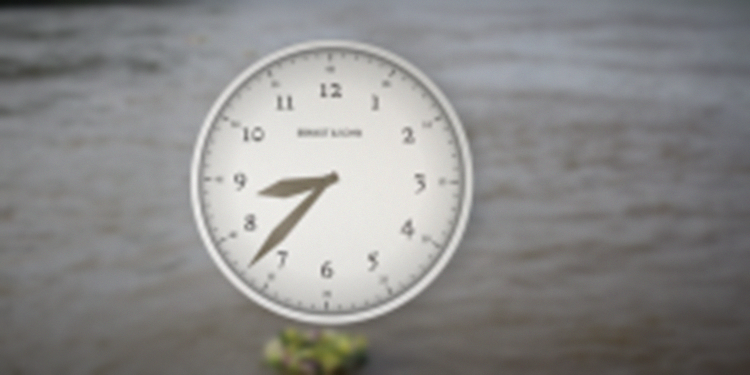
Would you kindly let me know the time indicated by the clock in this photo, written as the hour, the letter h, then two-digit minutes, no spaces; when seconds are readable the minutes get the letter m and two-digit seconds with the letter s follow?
8h37
